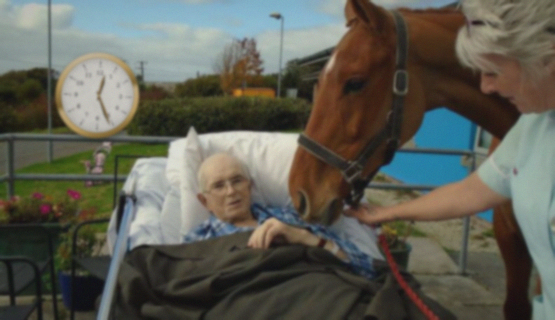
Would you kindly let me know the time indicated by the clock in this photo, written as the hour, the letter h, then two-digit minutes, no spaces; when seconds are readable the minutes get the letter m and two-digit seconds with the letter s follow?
12h26
